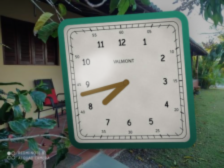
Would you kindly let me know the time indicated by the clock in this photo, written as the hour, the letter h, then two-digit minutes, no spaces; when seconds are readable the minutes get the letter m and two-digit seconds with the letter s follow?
7h43
